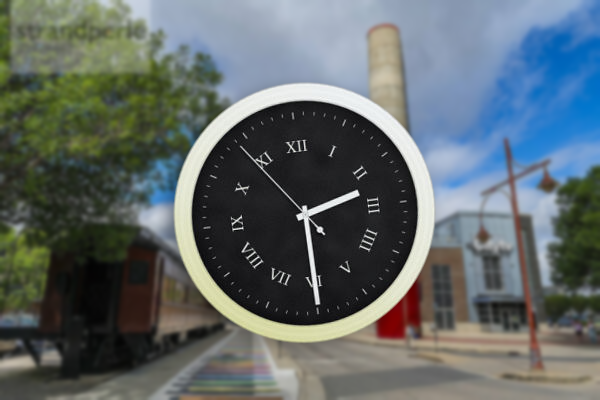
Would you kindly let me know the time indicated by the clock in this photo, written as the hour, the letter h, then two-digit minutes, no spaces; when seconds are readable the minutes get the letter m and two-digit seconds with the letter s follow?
2h29m54s
